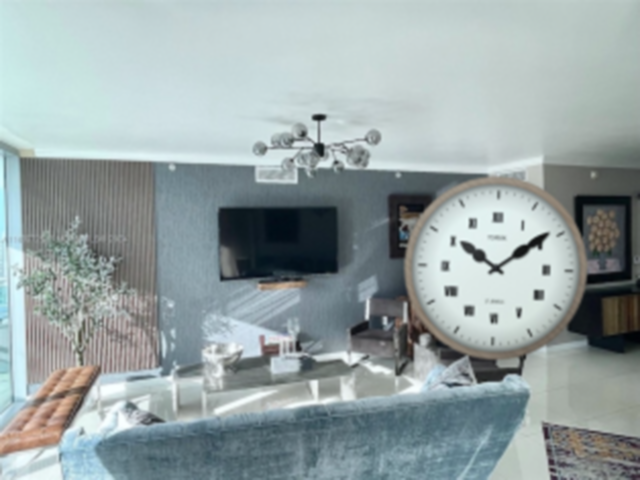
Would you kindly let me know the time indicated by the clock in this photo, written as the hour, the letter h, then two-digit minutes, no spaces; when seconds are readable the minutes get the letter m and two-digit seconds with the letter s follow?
10h09
